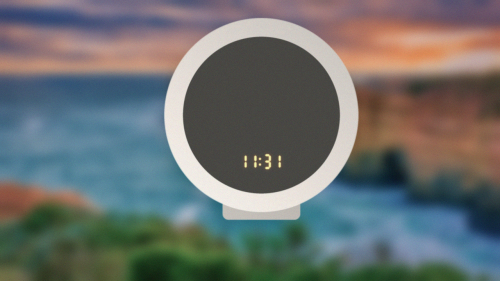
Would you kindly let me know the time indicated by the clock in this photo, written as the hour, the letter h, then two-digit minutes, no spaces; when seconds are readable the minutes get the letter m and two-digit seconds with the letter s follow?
11h31
